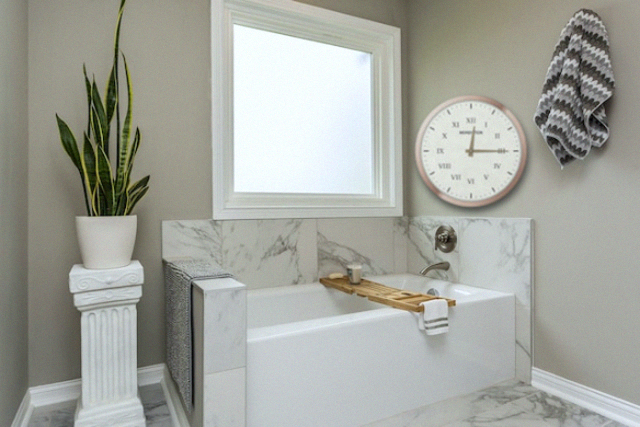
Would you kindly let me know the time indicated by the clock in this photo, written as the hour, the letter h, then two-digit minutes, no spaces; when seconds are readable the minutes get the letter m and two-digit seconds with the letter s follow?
12h15
